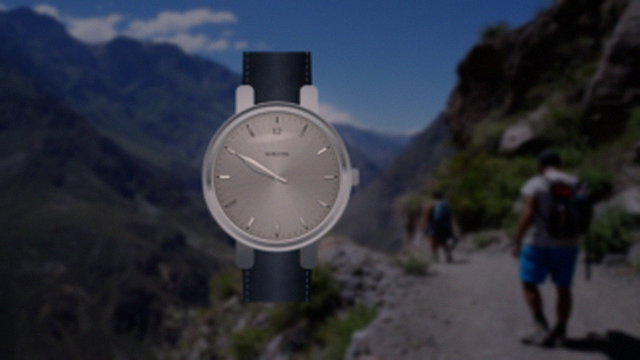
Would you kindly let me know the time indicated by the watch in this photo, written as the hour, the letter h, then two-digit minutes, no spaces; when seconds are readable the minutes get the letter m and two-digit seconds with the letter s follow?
9h50
